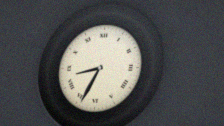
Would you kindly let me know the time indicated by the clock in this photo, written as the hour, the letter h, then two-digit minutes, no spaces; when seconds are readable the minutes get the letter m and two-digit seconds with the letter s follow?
8h34
